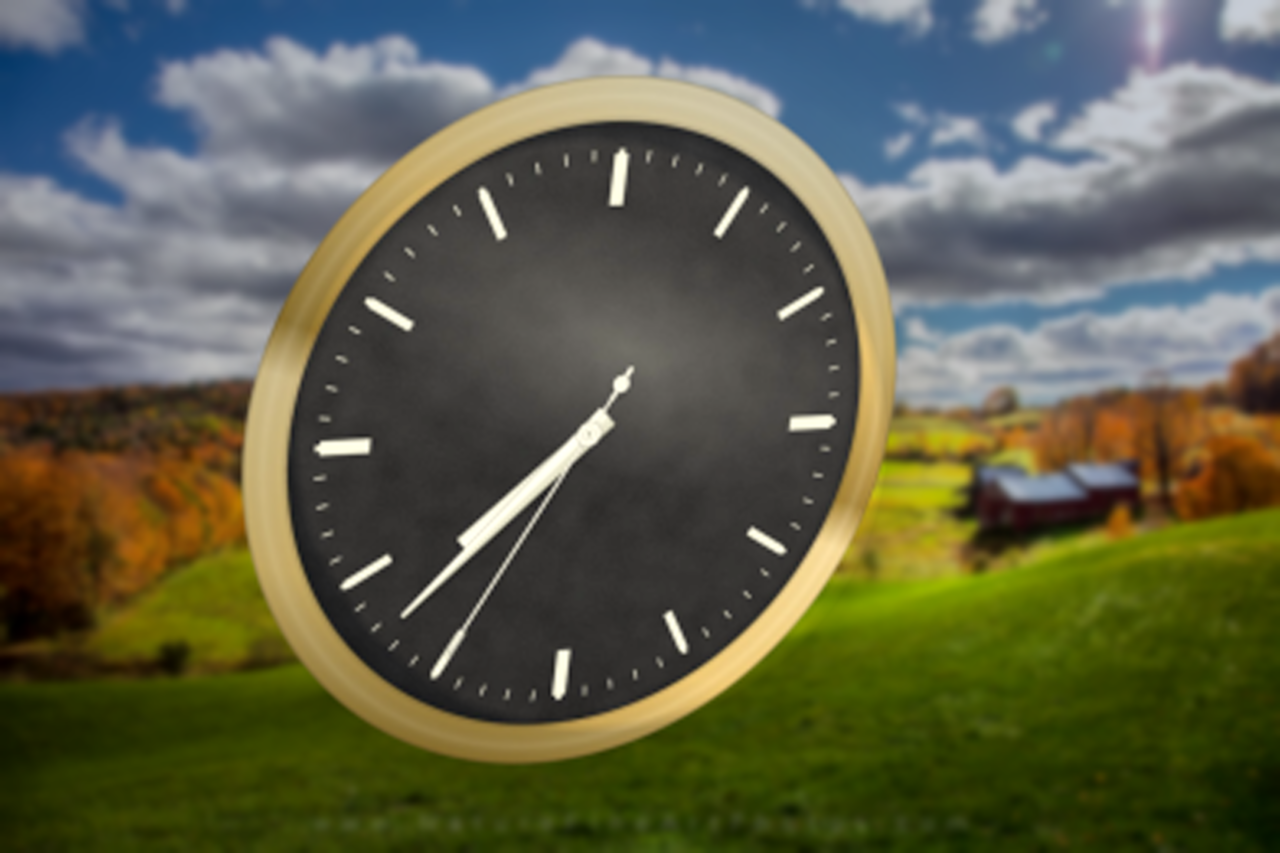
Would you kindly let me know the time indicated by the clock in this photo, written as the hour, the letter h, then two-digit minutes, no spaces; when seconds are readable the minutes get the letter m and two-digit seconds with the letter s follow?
7h37m35s
